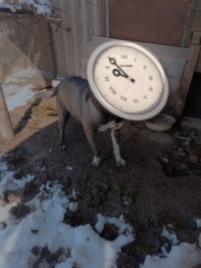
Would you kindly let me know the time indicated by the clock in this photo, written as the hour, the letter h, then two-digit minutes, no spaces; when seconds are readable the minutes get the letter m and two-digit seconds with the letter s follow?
9h54
